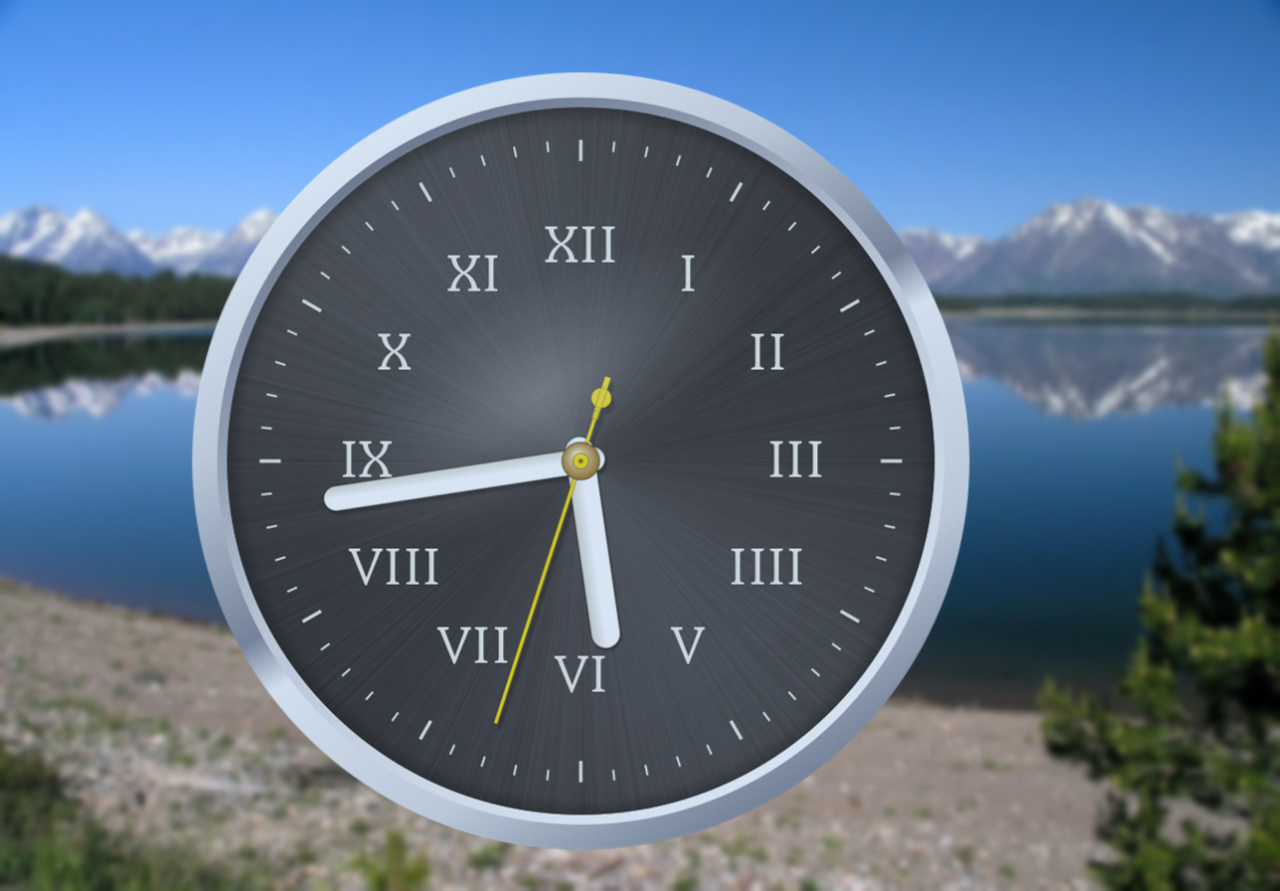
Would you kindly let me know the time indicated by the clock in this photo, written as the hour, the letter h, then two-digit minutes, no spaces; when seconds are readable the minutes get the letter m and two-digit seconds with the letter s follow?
5h43m33s
